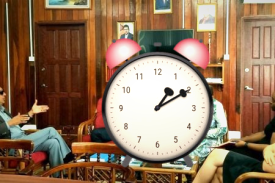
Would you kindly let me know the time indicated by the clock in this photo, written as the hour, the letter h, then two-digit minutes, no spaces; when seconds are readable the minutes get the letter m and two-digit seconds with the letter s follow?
1h10
